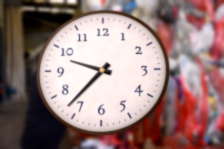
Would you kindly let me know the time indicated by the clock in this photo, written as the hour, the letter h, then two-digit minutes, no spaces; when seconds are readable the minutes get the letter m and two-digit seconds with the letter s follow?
9h37
